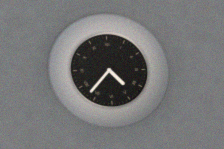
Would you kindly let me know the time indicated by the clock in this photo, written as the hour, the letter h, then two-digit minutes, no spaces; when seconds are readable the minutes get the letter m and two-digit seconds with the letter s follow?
4h37
